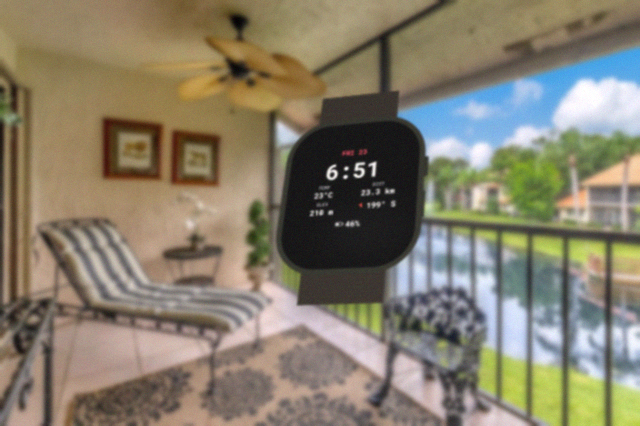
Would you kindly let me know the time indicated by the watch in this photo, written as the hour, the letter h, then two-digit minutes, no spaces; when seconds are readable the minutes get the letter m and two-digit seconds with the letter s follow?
6h51
